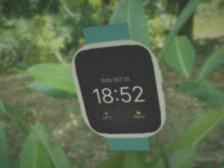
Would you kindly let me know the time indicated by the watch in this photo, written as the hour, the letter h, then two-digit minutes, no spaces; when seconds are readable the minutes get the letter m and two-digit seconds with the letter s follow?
18h52
